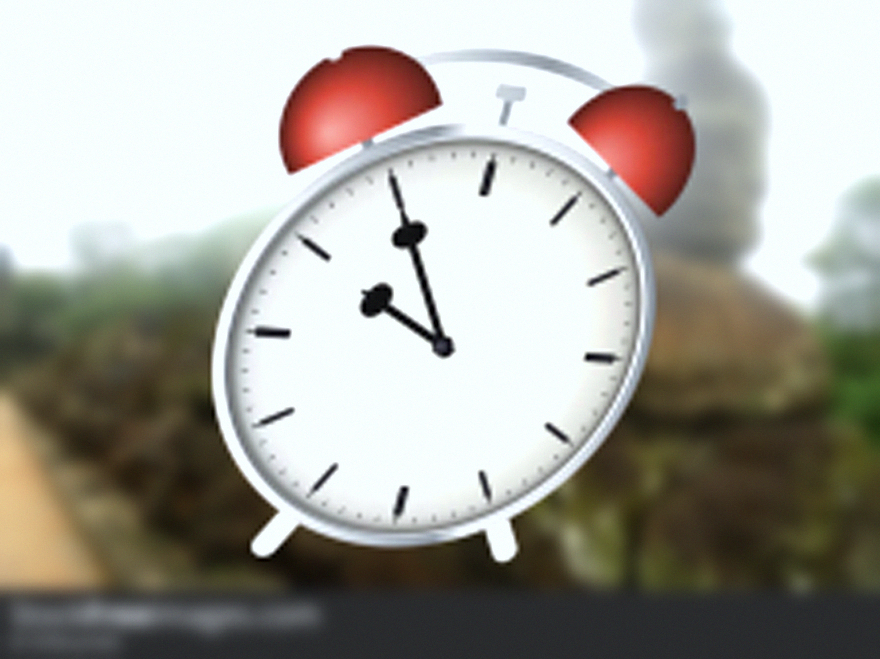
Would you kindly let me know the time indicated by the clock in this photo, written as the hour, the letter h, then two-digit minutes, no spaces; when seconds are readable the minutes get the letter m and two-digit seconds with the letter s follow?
9h55
